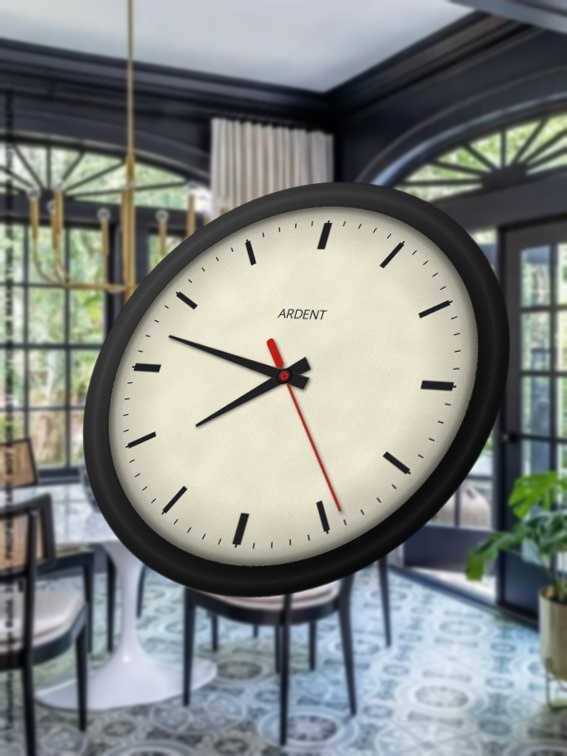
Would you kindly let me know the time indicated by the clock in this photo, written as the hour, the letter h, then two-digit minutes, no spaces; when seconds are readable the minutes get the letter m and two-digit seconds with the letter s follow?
7h47m24s
